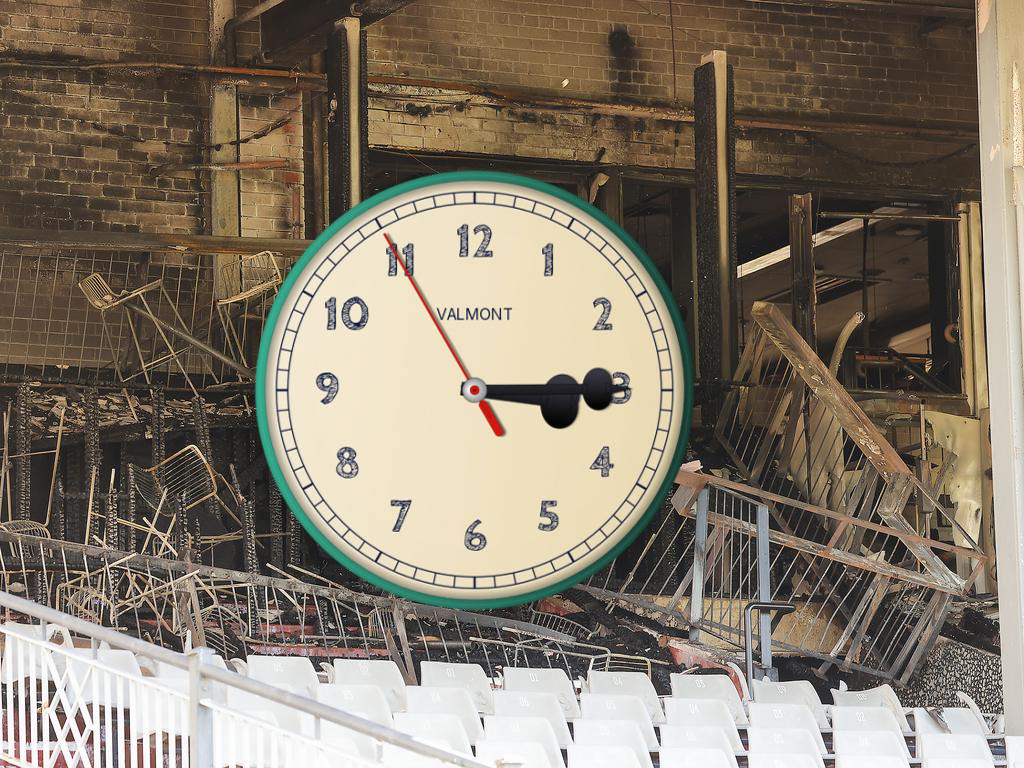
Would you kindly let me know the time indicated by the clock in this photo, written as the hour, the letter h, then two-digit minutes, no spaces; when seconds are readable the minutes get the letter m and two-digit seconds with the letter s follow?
3h14m55s
